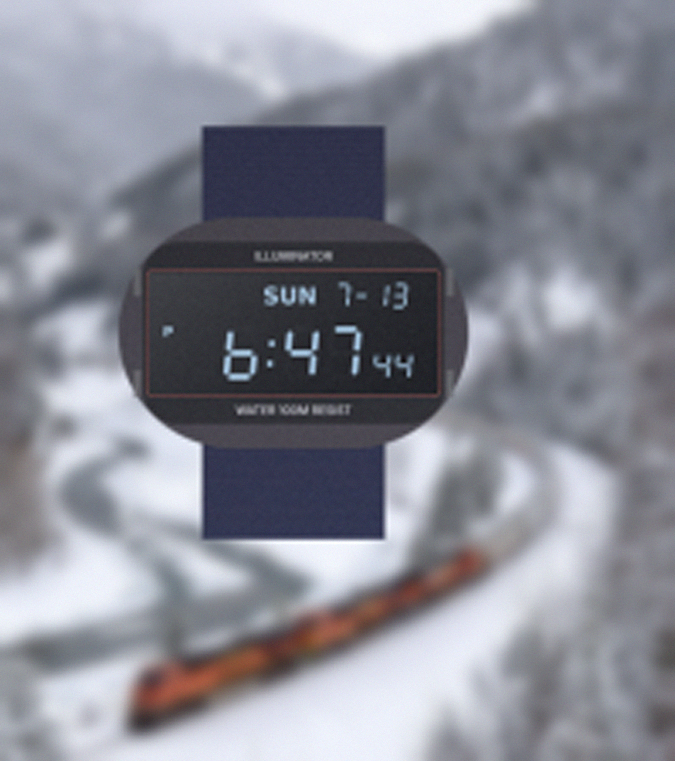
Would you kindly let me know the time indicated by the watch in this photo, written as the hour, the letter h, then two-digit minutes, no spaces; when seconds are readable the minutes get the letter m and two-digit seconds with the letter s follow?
6h47m44s
